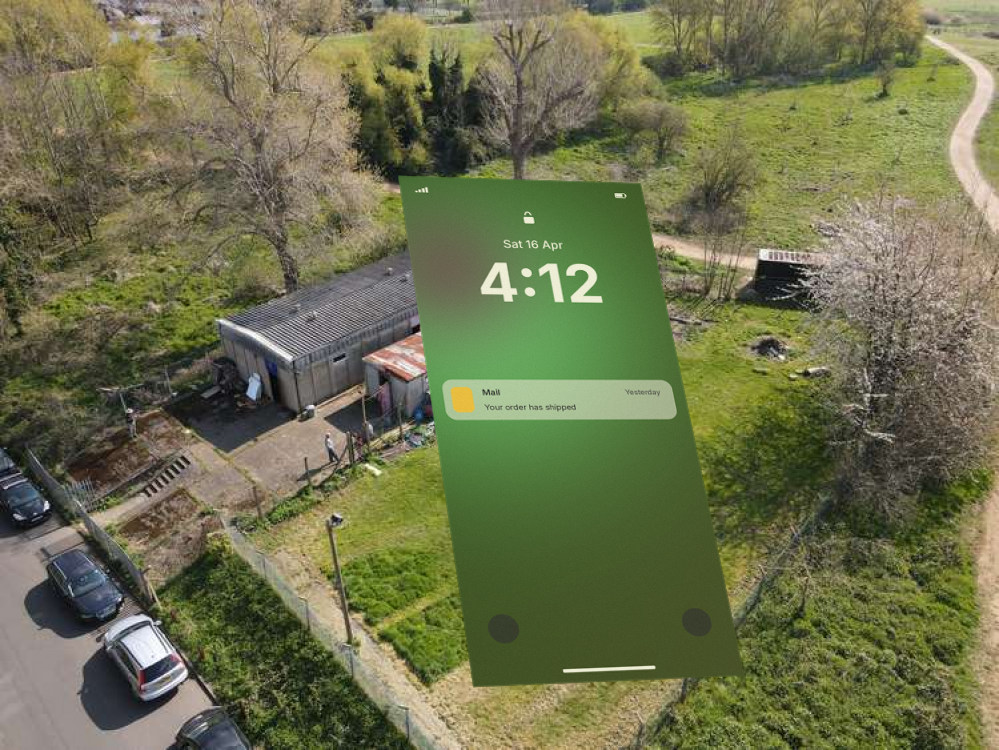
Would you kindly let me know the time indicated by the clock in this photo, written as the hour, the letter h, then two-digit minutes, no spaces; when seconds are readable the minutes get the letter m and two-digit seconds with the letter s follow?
4h12
